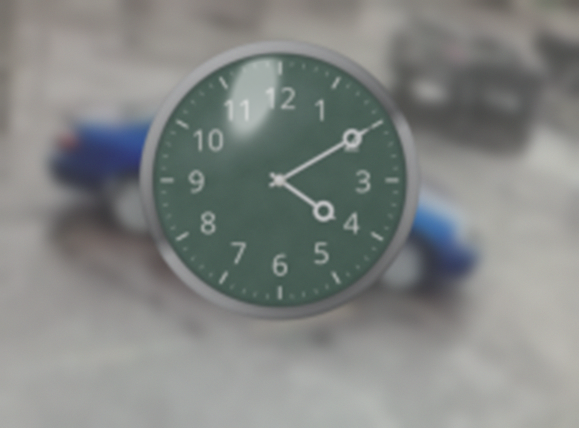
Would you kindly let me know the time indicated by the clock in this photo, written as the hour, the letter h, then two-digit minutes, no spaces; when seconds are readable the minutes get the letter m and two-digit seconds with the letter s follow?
4h10
